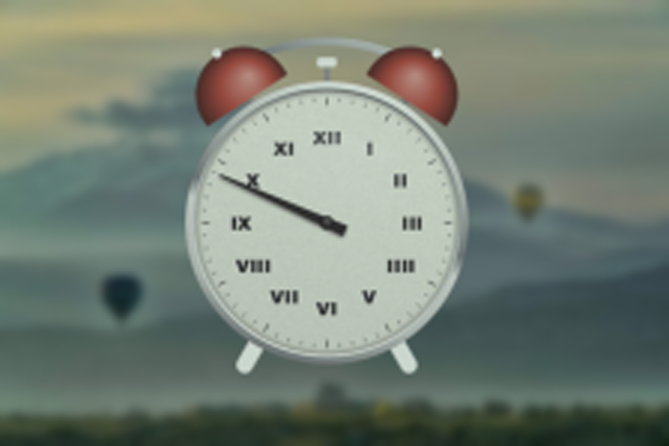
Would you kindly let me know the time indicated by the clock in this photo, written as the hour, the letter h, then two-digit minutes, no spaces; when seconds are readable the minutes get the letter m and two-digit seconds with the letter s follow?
9h49
